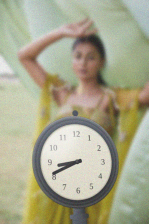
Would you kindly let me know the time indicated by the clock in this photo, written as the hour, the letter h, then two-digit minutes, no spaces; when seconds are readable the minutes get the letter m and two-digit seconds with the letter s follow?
8h41
